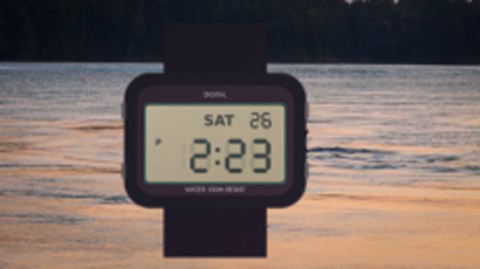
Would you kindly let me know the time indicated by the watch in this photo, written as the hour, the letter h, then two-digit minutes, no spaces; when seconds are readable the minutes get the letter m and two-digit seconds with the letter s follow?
2h23
